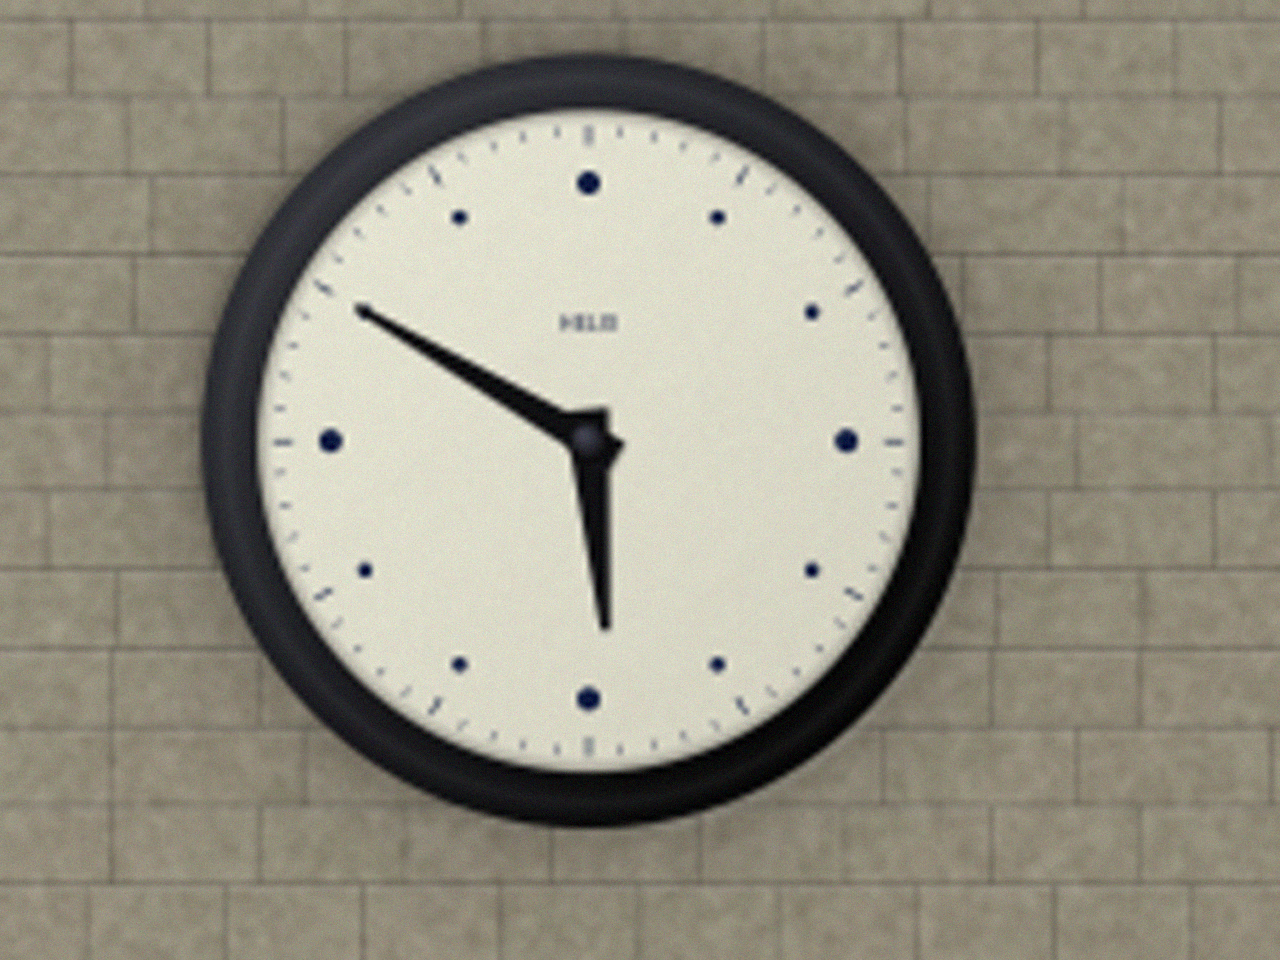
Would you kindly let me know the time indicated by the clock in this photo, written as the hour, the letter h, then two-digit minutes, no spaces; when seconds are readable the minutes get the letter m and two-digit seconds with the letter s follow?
5h50
